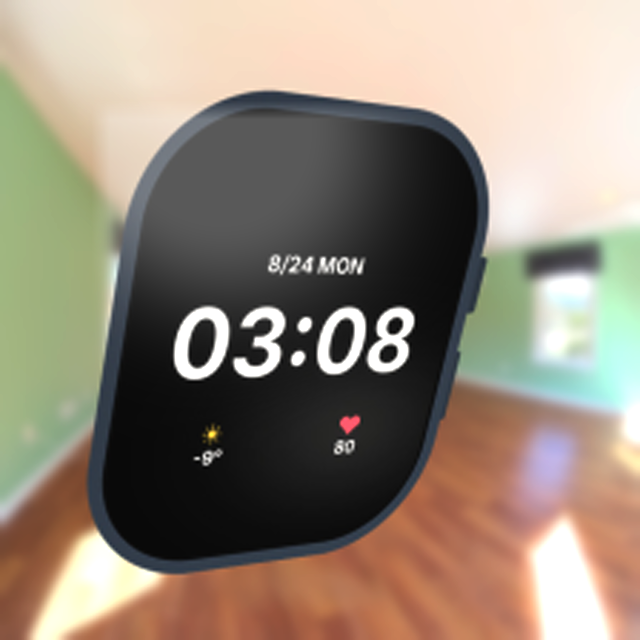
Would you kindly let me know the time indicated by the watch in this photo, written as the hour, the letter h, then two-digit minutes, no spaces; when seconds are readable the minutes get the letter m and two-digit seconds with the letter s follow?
3h08
